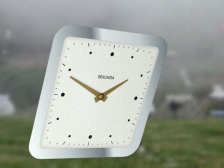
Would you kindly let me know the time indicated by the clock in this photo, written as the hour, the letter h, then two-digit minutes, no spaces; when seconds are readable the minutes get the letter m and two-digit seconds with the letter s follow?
1h49
